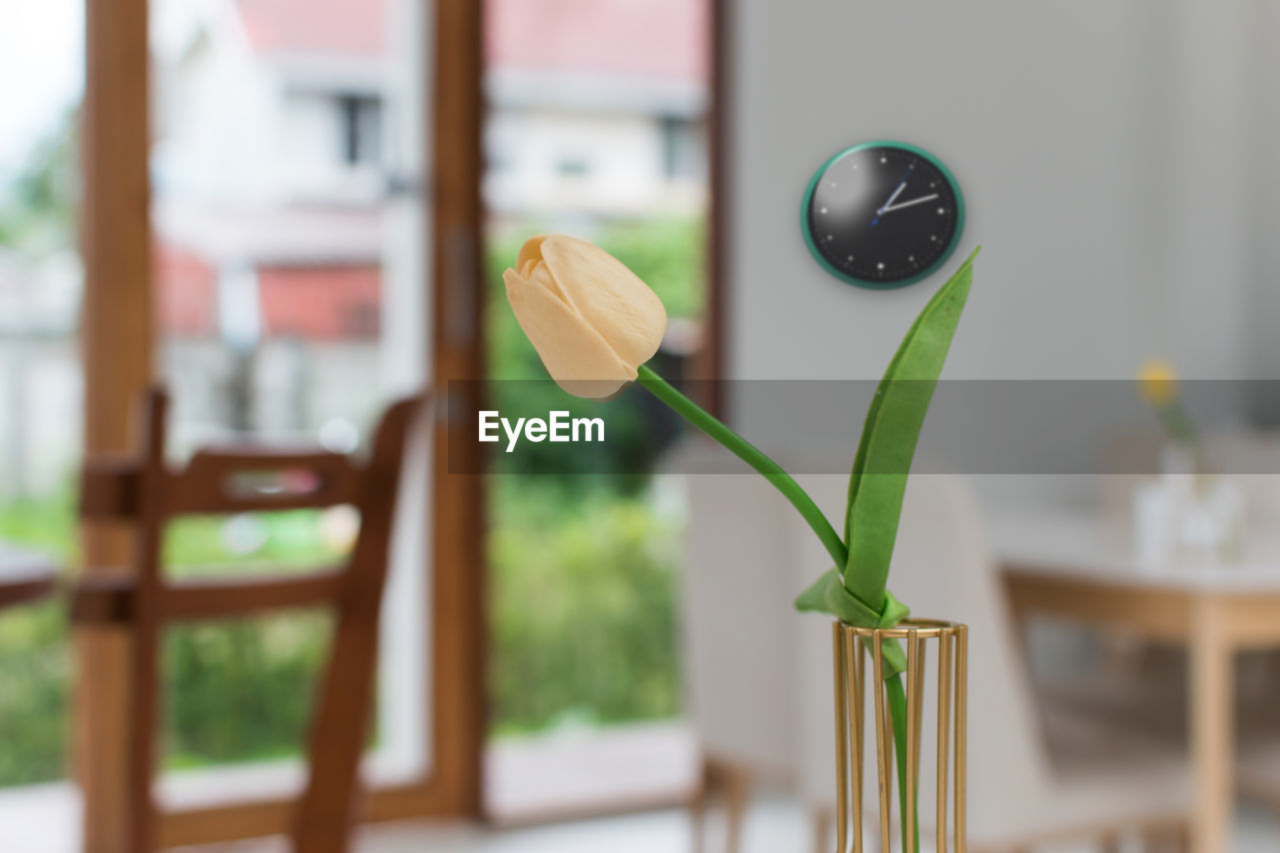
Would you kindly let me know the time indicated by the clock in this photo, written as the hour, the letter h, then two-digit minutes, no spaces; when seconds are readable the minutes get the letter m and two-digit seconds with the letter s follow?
1h12m05s
